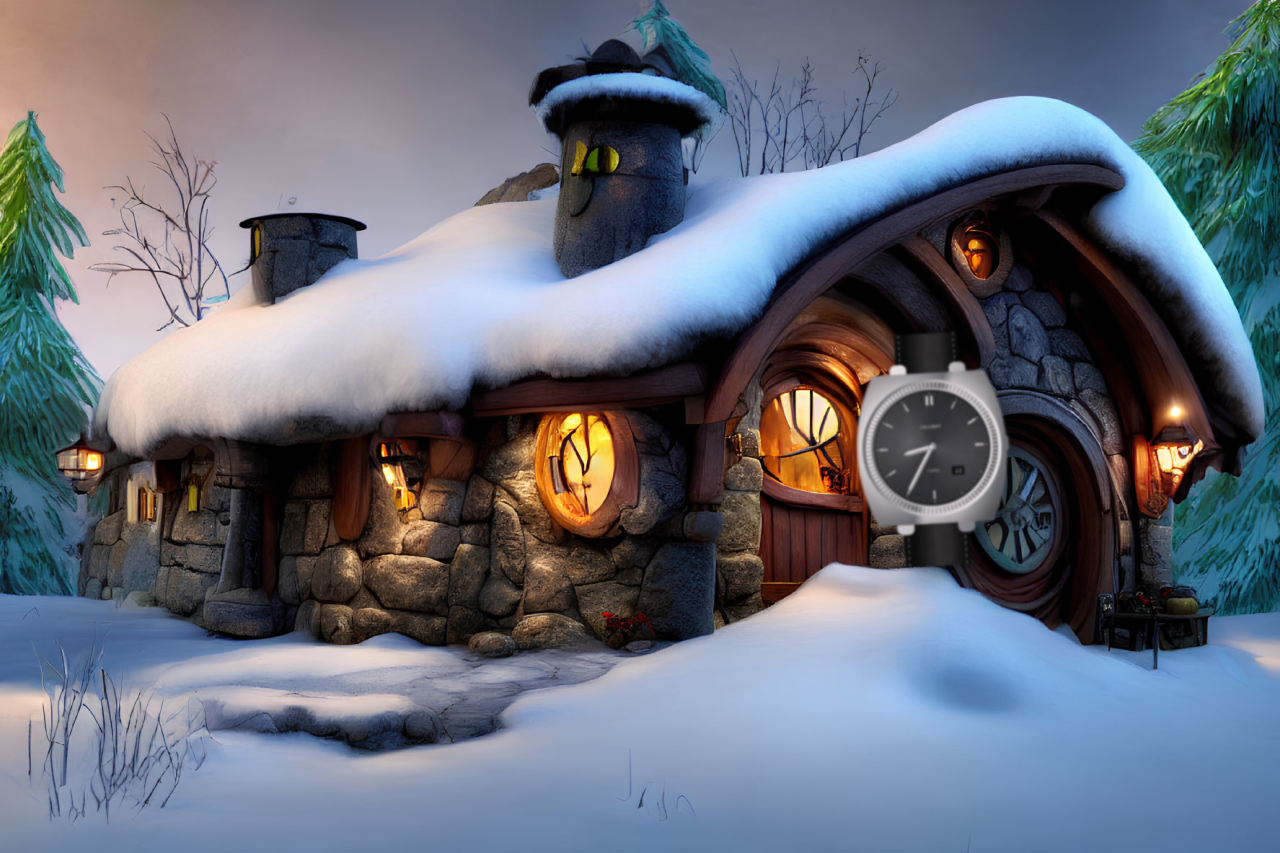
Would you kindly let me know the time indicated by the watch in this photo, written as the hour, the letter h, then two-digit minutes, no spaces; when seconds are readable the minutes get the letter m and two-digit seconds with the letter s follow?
8h35
